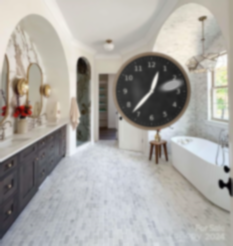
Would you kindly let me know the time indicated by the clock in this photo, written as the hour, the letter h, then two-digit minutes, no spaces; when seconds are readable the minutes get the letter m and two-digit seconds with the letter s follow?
12h37
